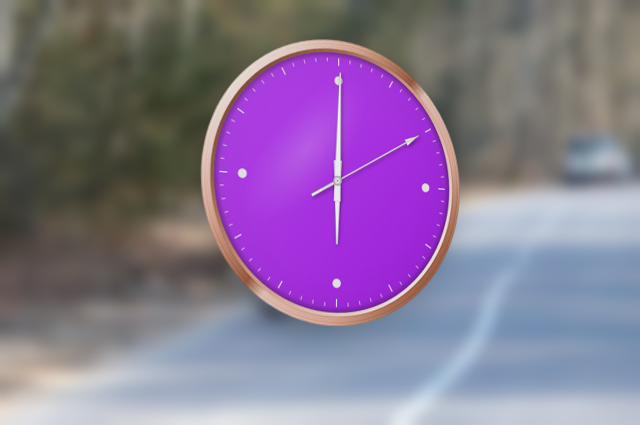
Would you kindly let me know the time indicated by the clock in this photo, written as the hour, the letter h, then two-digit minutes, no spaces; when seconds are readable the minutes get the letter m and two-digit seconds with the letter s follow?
6h00m10s
